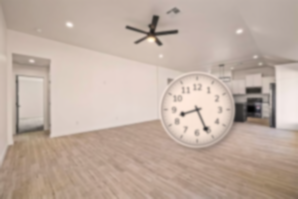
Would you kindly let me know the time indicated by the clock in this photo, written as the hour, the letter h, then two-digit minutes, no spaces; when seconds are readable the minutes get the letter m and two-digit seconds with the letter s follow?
8h26
